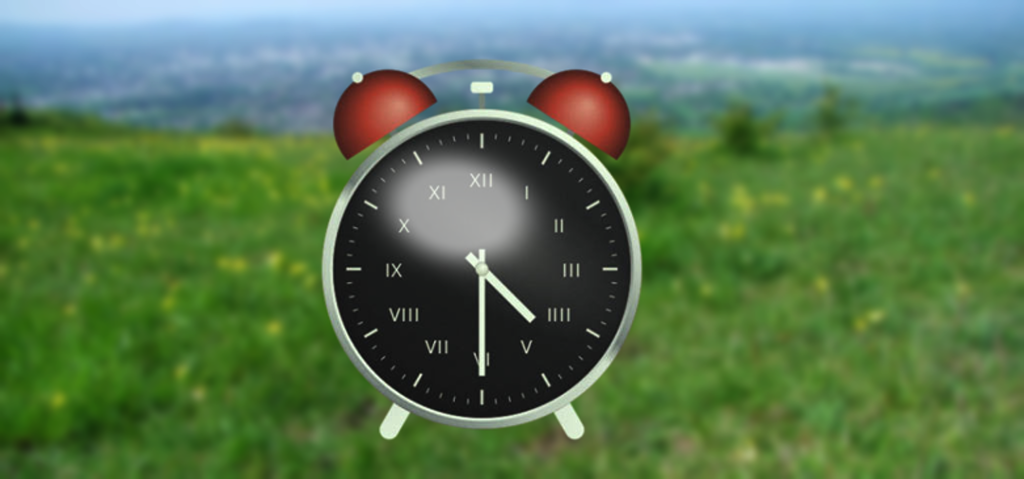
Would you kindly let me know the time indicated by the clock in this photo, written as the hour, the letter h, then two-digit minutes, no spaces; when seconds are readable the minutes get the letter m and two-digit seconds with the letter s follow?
4h30
